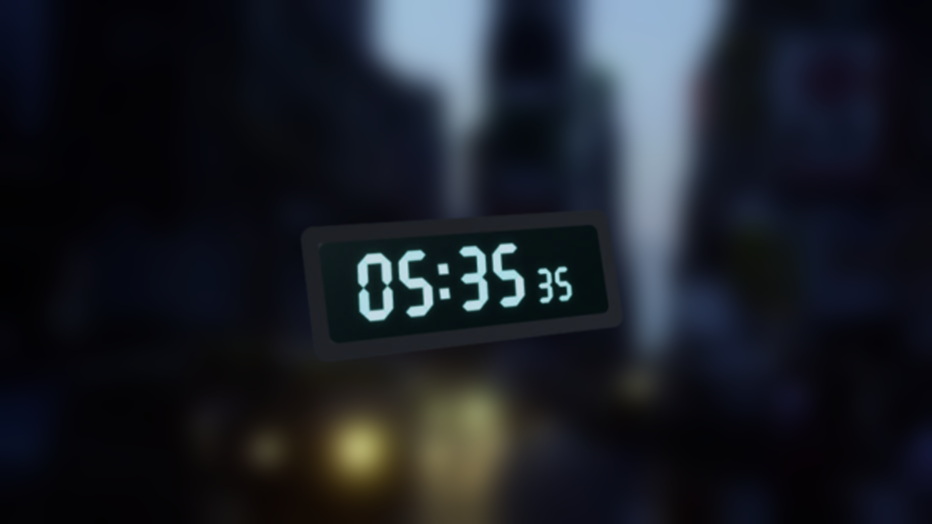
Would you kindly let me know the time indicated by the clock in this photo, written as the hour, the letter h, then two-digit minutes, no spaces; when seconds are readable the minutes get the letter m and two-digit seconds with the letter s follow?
5h35m35s
